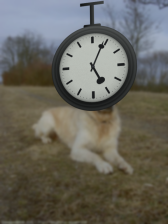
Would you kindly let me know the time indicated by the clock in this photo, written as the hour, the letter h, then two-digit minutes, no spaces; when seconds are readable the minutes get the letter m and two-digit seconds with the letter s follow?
5h04
